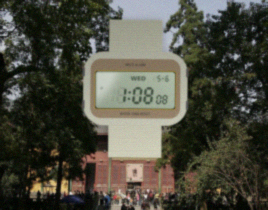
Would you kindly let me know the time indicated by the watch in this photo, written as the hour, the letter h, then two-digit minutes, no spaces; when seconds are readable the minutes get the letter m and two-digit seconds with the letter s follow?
1h08
